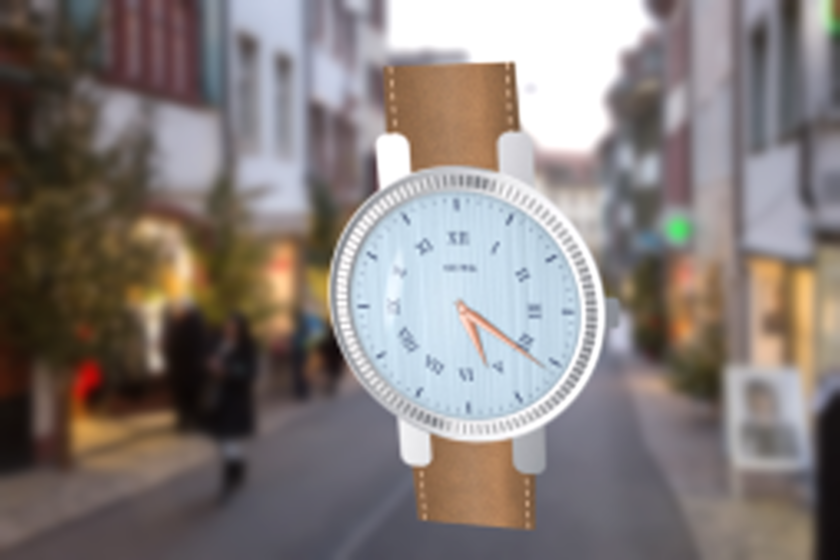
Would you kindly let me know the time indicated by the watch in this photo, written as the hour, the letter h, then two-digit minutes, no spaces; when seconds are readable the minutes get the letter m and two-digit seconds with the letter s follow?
5h21
